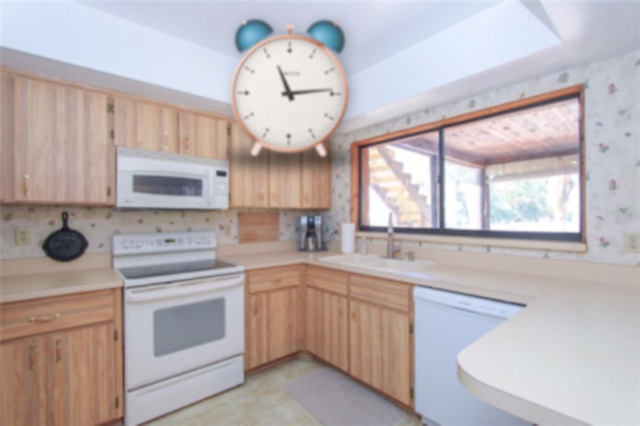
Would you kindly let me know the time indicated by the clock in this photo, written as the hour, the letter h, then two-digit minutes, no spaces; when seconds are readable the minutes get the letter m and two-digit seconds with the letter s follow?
11h14
